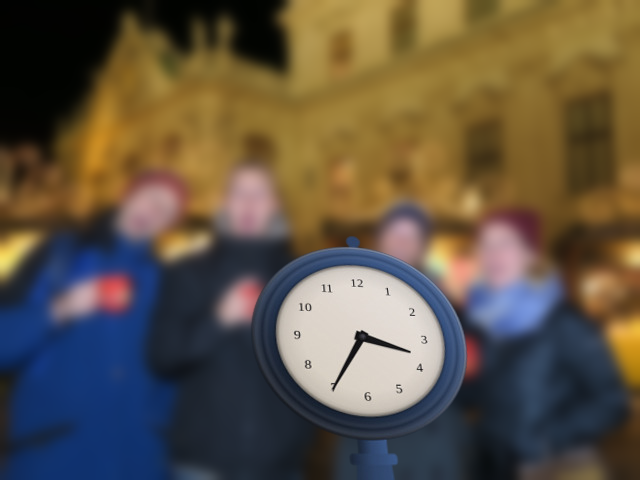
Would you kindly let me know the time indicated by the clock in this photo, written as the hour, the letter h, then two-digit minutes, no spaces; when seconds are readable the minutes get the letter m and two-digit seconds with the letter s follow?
3h35
